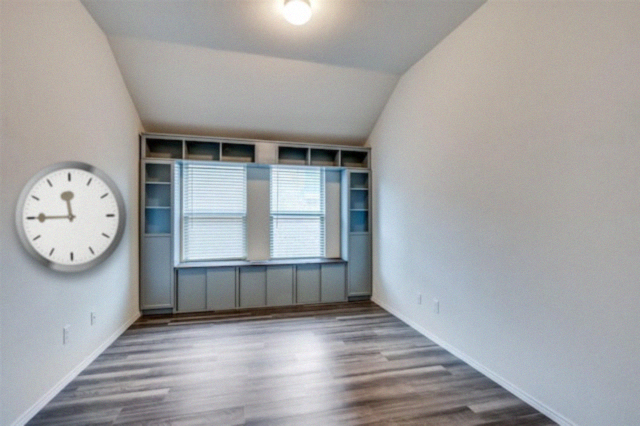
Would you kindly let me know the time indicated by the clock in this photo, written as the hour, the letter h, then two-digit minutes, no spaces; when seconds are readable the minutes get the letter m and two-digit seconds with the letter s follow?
11h45
